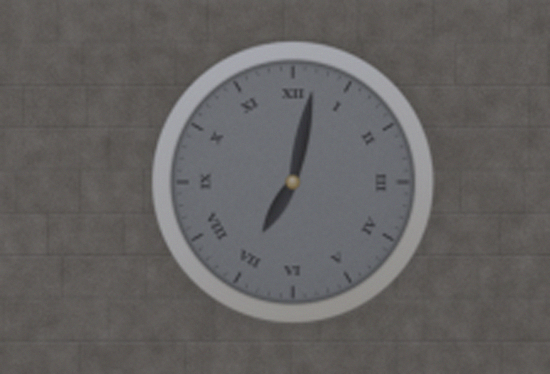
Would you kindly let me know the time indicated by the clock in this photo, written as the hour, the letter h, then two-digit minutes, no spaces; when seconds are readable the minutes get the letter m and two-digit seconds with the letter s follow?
7h02
